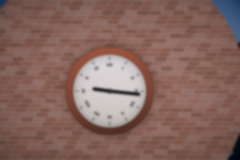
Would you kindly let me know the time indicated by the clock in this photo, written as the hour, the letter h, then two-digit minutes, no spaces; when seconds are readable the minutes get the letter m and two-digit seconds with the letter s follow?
9h16
